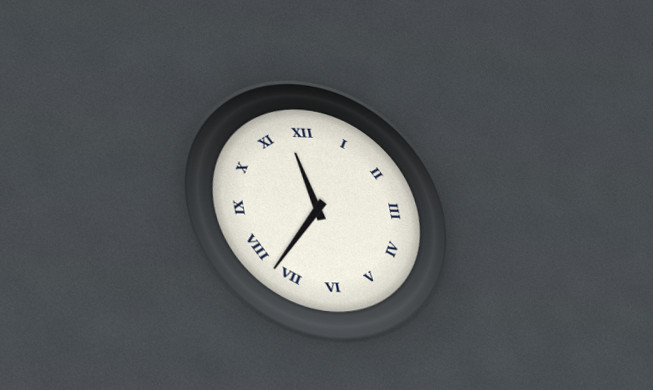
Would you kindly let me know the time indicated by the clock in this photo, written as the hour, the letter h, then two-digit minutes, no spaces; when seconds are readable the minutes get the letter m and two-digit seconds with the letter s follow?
11h37
